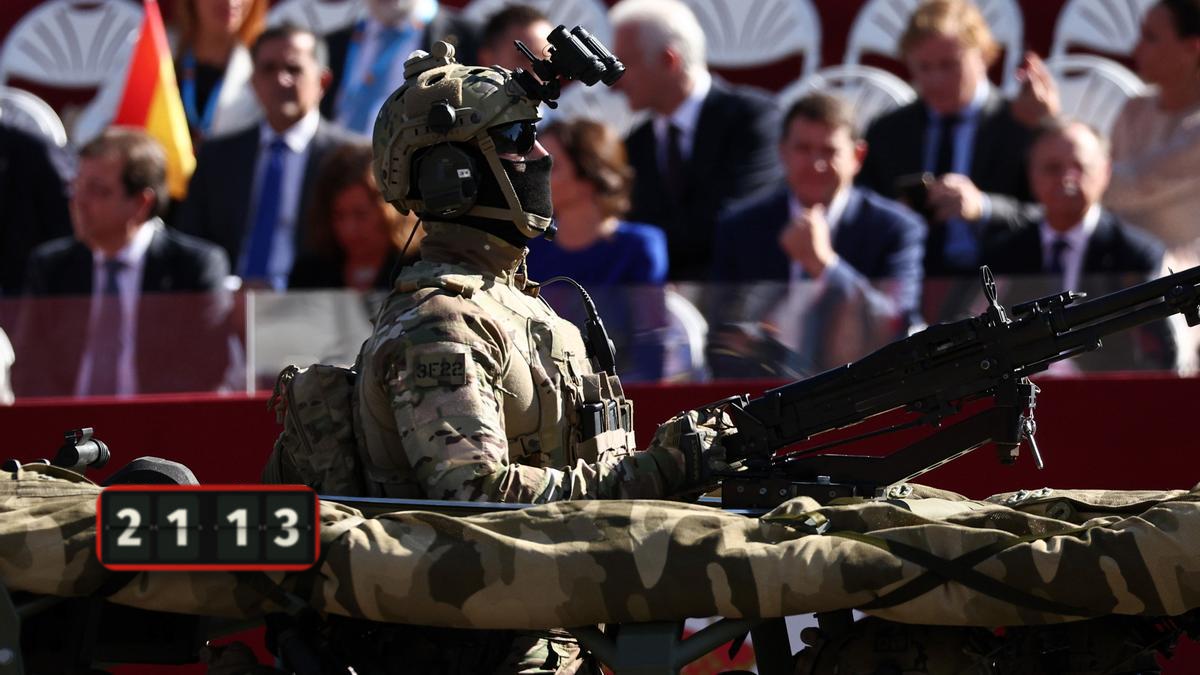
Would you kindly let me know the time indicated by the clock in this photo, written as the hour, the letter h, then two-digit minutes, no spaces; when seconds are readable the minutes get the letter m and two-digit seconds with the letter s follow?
21h13
